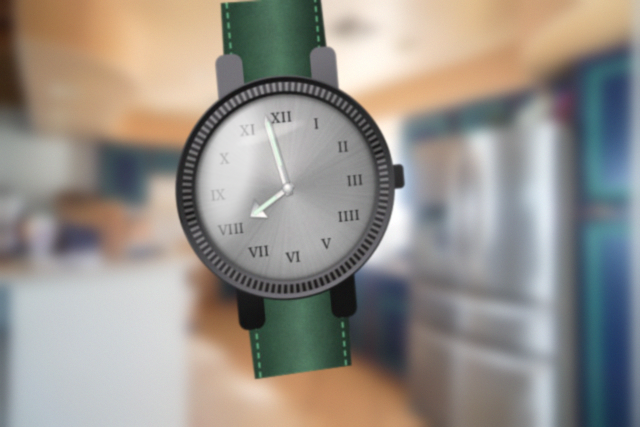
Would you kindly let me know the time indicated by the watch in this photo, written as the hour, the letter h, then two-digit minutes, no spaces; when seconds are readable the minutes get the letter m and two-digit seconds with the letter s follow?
7h58
